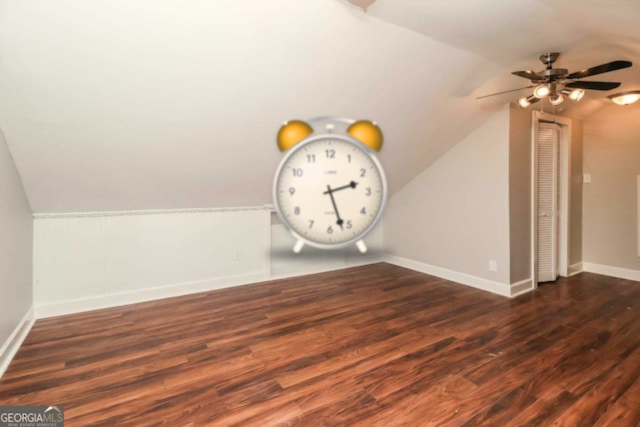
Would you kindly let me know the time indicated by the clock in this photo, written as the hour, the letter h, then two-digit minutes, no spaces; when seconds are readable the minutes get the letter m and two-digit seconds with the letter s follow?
2h27
